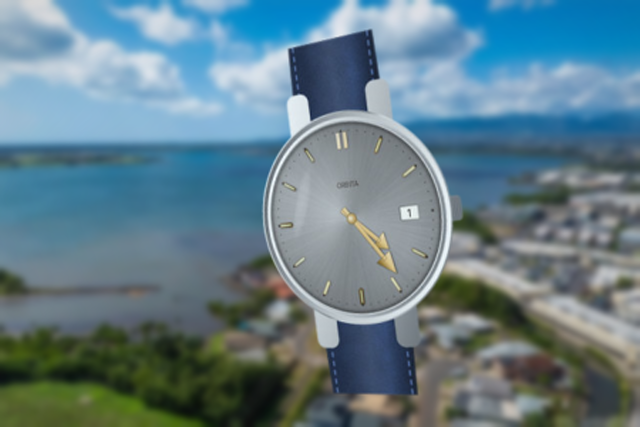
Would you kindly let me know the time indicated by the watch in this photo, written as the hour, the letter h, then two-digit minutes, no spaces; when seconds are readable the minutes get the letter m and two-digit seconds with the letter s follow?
4h24
